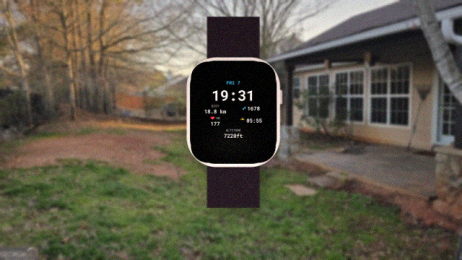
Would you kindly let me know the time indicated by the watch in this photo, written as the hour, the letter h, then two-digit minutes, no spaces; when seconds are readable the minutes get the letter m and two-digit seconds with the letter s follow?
19h31
